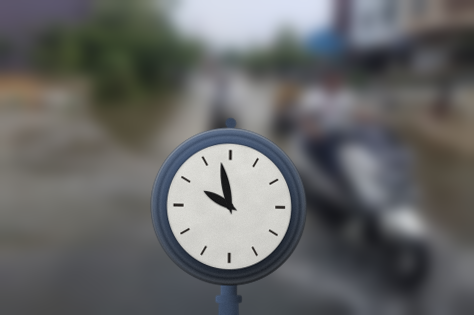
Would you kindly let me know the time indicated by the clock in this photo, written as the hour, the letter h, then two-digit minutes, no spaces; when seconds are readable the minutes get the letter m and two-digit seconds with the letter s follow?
9h58
